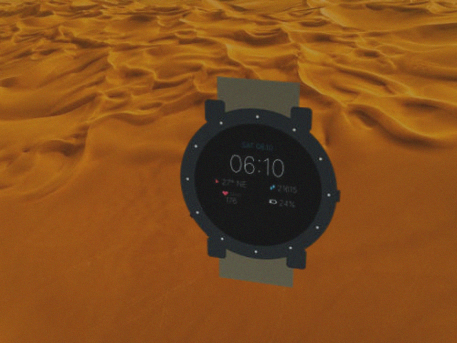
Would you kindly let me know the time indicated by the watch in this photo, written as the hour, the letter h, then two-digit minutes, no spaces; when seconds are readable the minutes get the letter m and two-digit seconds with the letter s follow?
6h10
